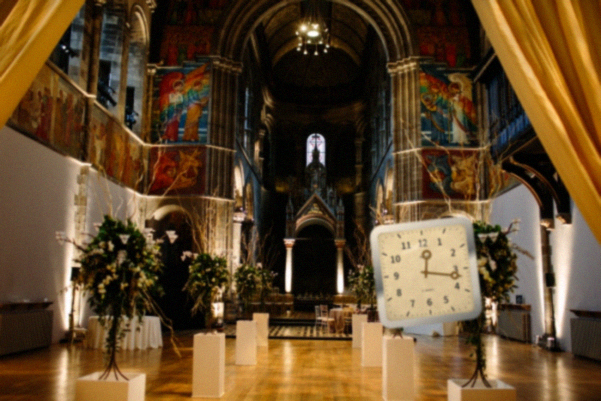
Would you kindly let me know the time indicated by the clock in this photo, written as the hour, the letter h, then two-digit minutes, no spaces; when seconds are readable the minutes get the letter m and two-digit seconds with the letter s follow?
12h17
